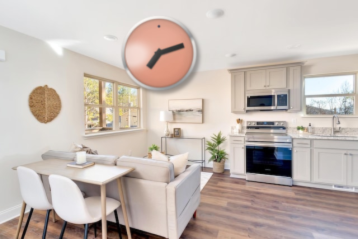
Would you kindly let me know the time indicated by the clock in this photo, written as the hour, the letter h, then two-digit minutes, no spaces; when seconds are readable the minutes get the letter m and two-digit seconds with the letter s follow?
7h12
